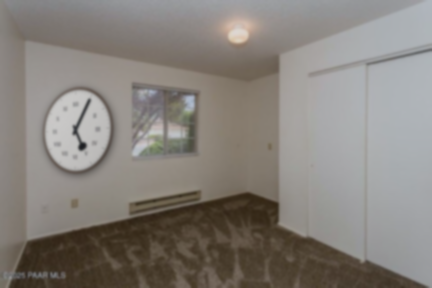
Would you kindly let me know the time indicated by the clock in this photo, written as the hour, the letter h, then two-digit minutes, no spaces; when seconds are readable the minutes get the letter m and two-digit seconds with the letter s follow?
5h05
